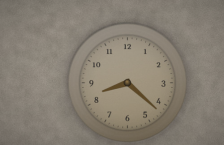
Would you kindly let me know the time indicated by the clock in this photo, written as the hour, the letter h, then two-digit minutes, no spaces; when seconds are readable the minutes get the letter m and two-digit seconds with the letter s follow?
8h22
